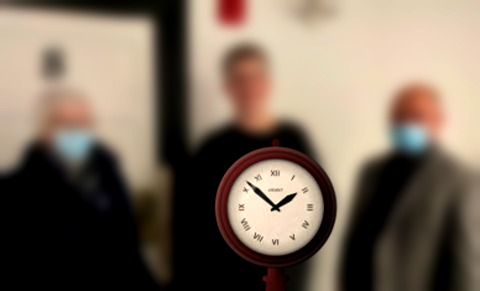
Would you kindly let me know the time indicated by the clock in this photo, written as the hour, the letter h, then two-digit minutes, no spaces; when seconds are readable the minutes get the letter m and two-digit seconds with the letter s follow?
1h52
